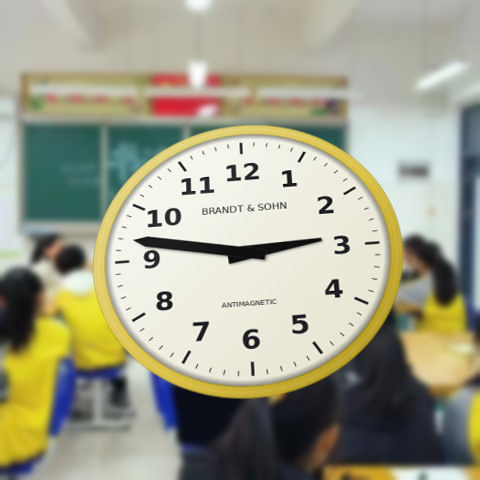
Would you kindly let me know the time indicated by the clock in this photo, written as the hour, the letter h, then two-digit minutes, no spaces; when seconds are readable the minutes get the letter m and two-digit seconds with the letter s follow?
2h47
